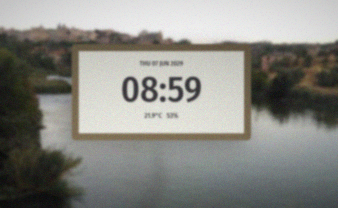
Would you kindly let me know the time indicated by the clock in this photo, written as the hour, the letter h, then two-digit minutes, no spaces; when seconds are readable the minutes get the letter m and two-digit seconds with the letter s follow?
8h59
